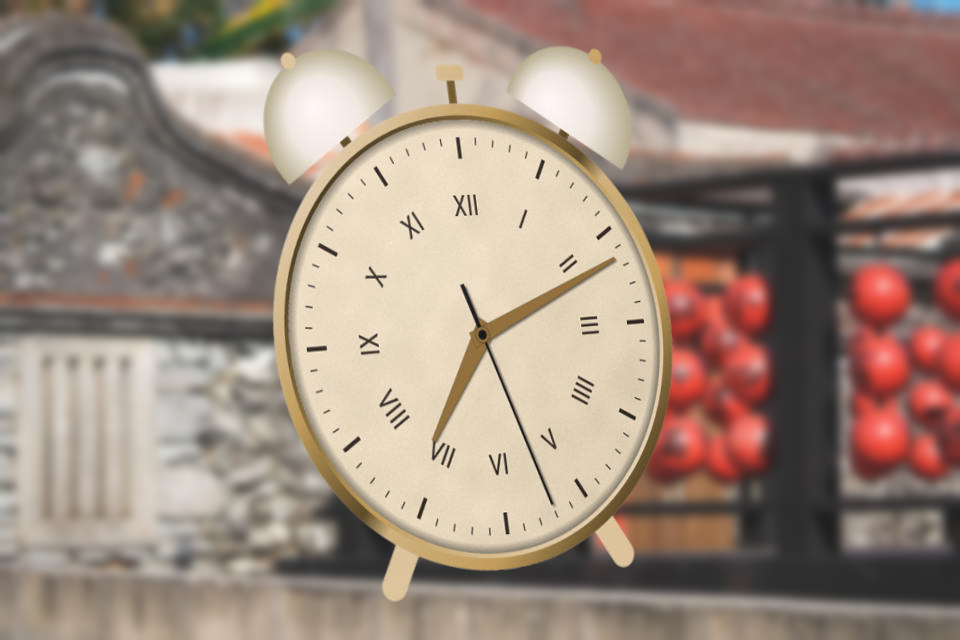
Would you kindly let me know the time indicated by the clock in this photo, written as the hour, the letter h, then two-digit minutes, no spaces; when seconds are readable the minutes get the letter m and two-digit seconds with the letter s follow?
7h11m27s
